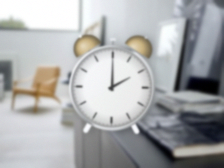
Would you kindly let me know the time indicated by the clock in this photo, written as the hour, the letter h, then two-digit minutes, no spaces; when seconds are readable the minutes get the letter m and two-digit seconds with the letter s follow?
2h00
